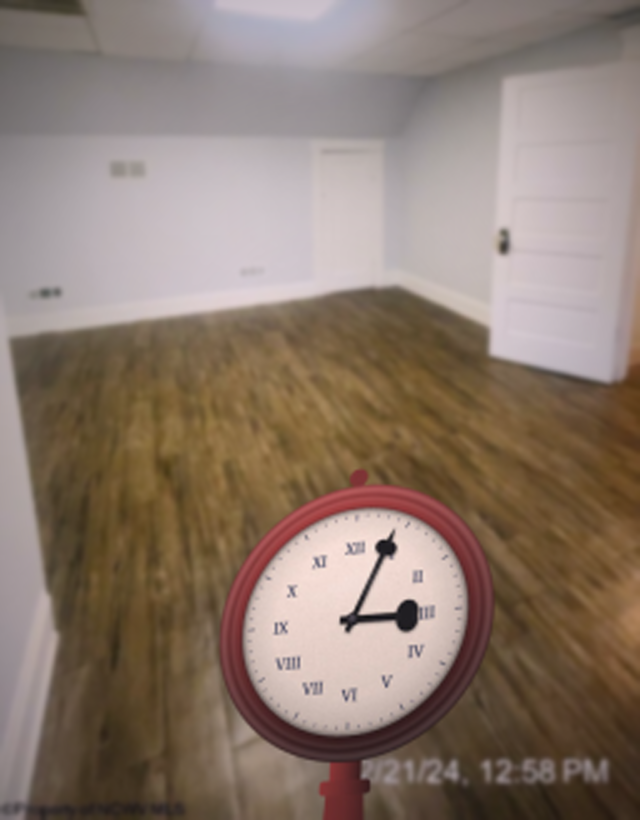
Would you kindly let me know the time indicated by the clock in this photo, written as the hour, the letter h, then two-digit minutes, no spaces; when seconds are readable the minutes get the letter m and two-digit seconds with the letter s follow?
3h04
